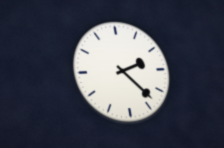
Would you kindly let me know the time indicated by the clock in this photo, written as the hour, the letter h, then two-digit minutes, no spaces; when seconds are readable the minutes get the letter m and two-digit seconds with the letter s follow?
2h23
